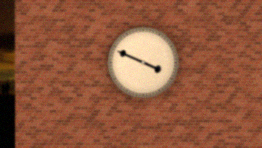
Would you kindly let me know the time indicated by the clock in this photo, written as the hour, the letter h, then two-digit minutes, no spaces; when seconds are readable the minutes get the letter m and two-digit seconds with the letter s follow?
3h49
